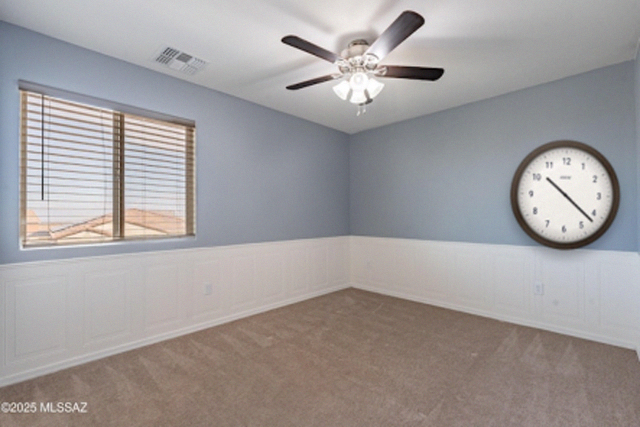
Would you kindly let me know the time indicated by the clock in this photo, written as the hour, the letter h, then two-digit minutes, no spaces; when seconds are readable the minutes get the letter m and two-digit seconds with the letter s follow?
10h22
